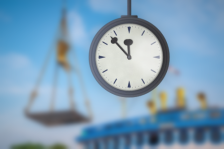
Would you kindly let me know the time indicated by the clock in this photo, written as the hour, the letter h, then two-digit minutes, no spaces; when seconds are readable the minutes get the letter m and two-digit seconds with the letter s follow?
11h53
